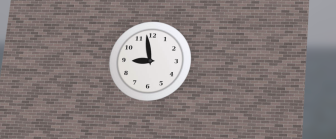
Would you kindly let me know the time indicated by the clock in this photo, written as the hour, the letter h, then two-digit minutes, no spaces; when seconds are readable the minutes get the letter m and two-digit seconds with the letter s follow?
8h58
